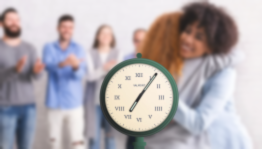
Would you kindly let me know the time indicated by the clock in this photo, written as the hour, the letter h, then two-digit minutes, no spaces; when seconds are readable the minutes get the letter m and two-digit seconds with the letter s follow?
7h06
